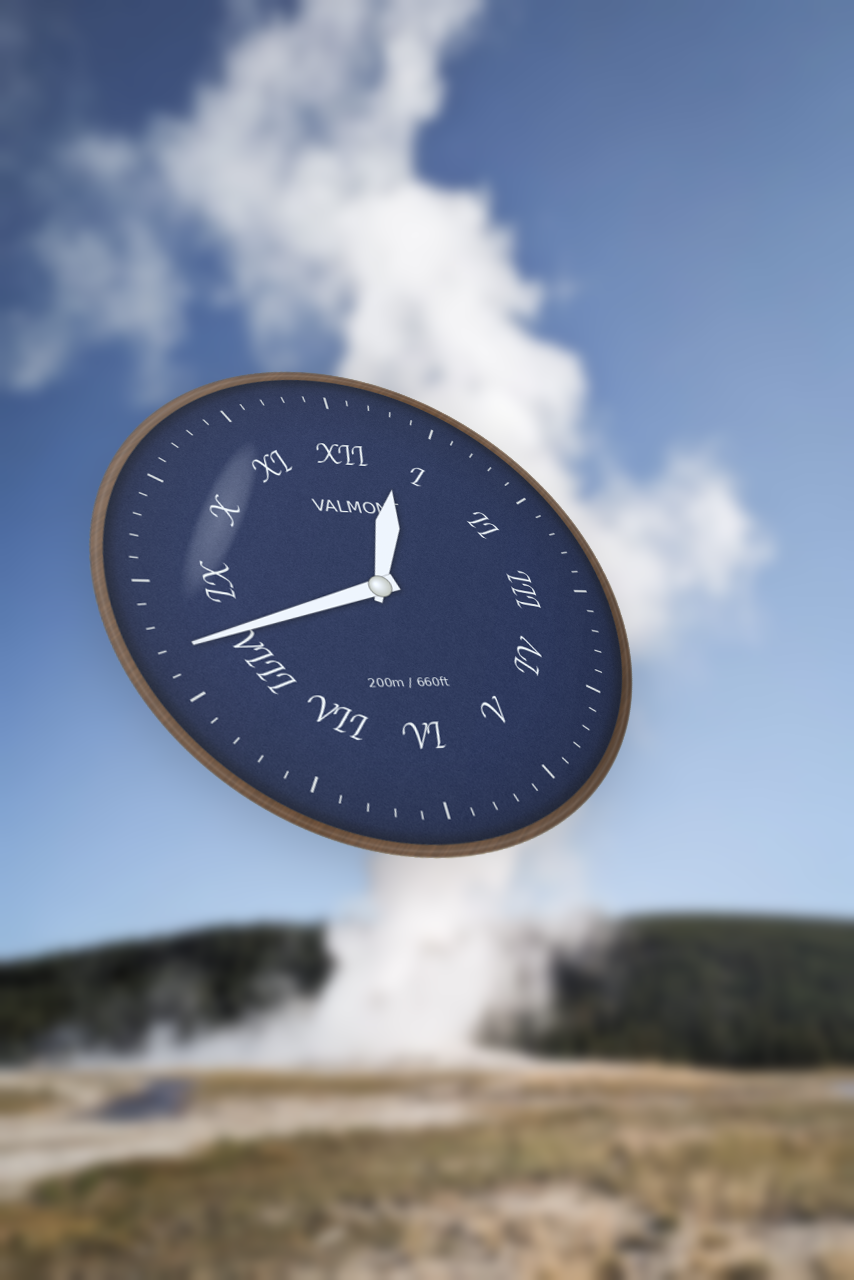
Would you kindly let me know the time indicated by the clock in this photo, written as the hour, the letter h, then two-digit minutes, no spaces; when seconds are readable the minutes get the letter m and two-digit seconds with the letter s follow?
12h42
